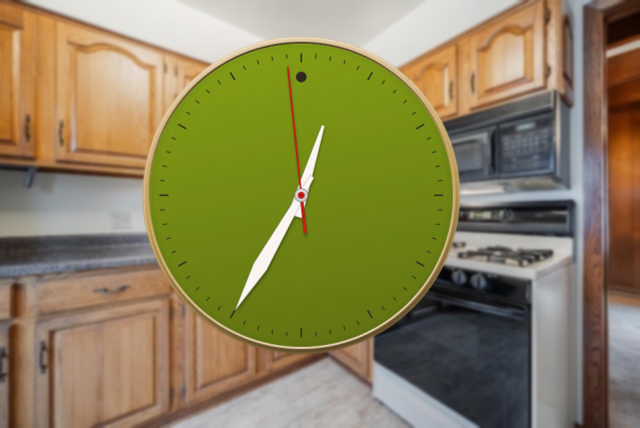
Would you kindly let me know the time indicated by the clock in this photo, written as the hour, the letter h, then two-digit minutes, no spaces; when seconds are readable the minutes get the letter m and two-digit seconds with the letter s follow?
12h34m59s
